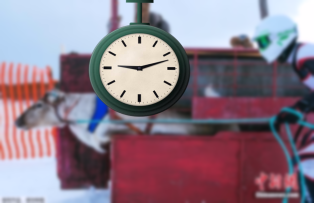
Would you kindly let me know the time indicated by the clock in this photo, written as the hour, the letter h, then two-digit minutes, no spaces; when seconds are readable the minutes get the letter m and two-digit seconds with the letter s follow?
9h12
